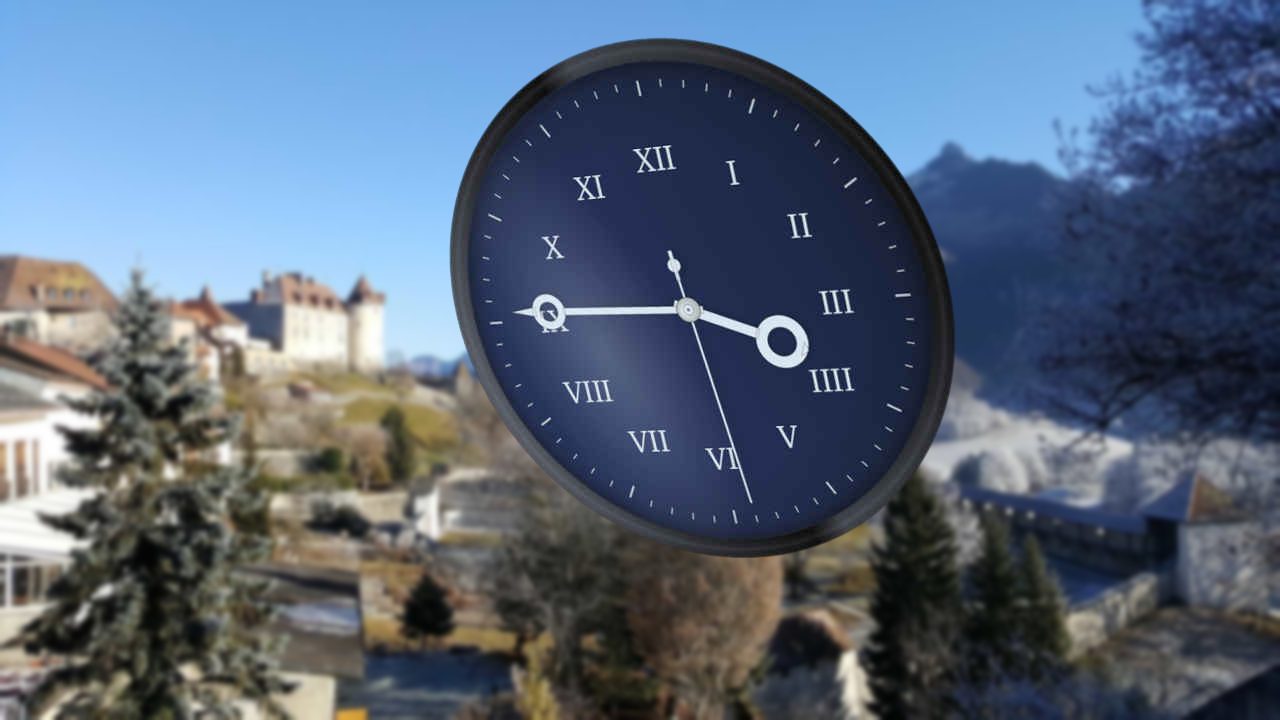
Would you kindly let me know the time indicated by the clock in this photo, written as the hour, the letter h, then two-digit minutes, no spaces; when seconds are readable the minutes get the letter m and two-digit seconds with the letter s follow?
3h45m29s
